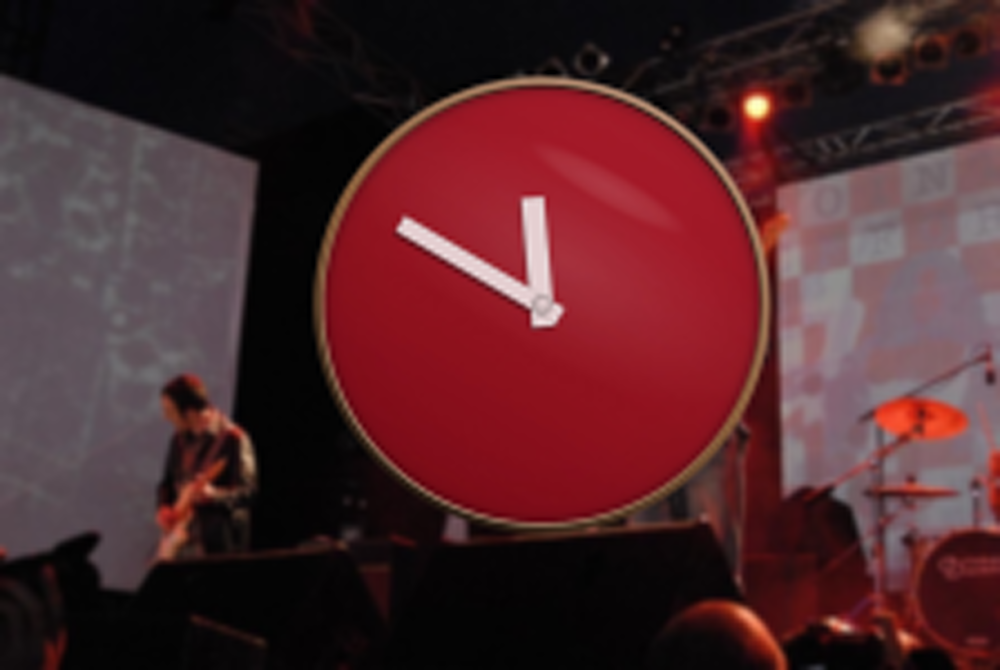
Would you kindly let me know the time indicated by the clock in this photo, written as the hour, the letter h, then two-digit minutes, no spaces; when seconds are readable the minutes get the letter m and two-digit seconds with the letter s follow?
11h50
